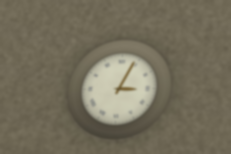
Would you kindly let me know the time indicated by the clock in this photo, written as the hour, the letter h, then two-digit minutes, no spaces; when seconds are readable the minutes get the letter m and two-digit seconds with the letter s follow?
3h04
